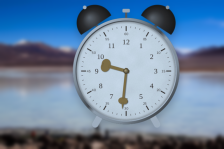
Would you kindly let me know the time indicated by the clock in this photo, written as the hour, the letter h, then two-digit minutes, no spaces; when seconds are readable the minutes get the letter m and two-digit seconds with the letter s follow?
9h31
